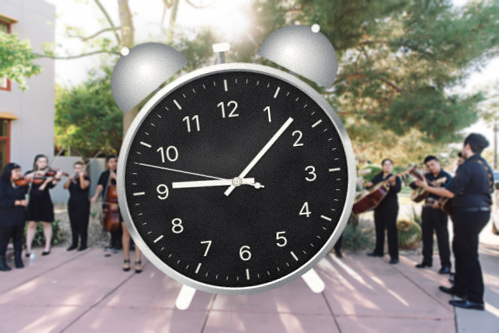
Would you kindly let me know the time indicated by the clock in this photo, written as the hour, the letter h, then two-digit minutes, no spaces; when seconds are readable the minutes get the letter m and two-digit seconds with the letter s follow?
9h07m48s
